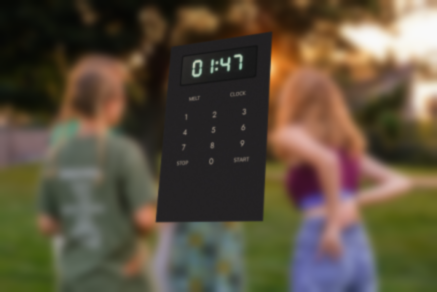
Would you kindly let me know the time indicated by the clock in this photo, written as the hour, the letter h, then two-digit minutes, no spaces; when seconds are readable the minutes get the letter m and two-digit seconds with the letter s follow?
1h47
